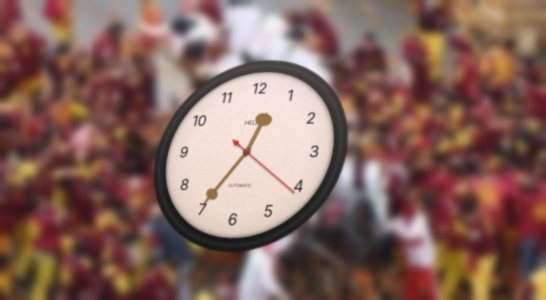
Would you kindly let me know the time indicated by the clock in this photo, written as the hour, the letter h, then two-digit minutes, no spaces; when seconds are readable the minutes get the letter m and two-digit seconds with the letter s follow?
12h35m21s
